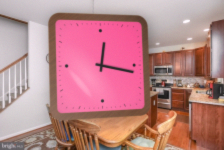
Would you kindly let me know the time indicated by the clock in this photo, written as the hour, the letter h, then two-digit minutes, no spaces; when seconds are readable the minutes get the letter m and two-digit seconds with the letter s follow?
12h17
